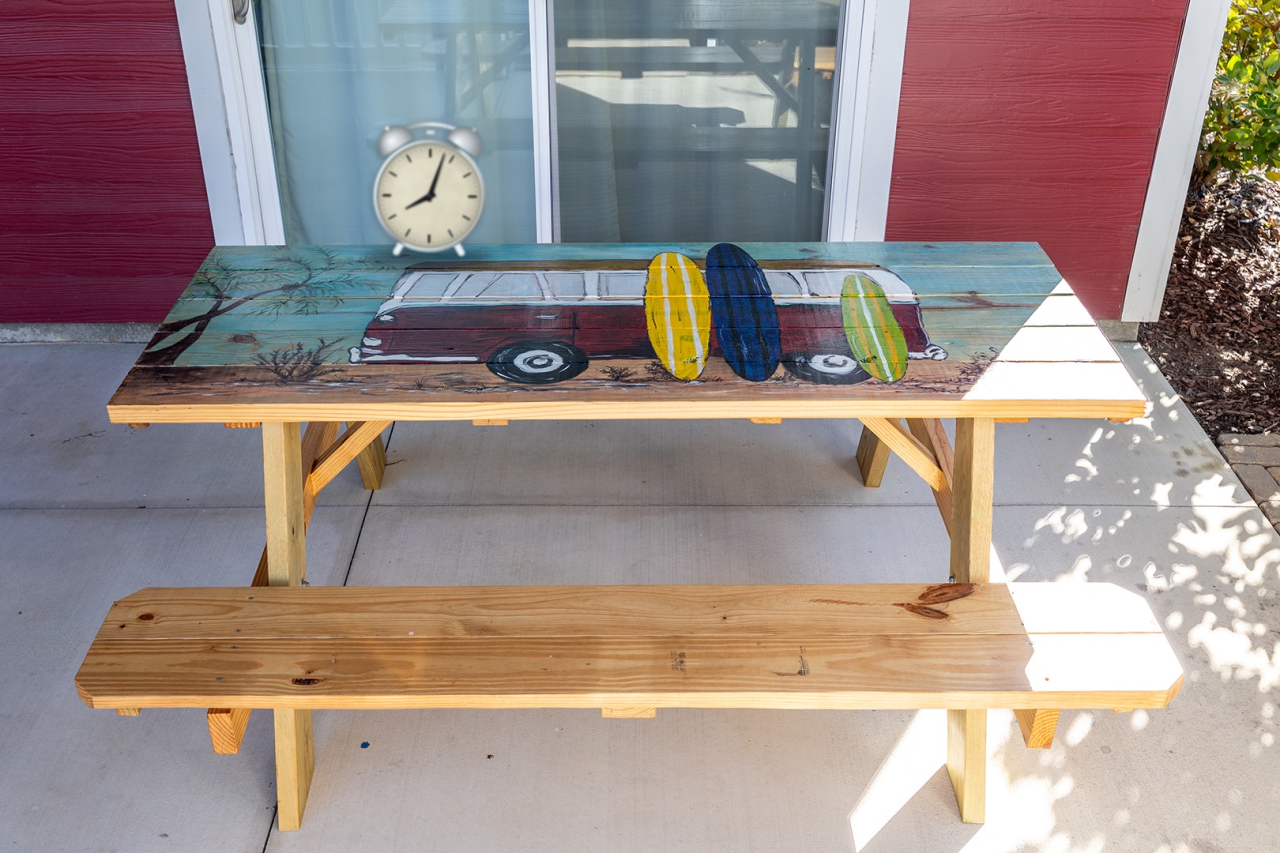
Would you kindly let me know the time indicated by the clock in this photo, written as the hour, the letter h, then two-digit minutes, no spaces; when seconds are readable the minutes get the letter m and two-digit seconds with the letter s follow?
8h03
